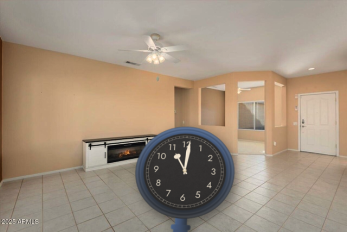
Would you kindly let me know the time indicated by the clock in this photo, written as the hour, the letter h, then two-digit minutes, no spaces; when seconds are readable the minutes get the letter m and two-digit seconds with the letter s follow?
11h01
